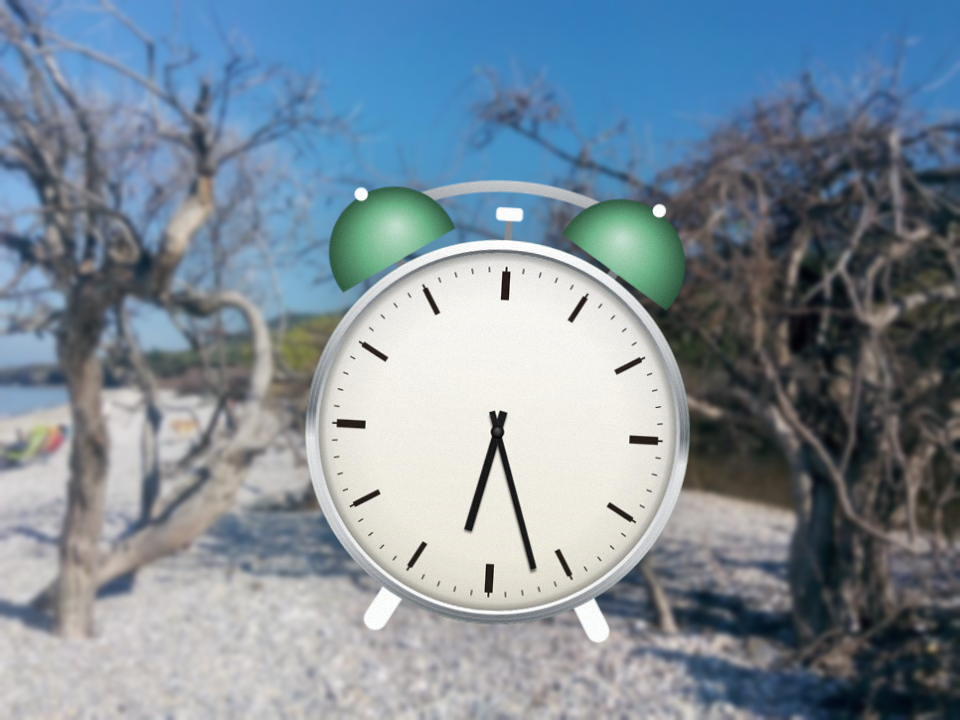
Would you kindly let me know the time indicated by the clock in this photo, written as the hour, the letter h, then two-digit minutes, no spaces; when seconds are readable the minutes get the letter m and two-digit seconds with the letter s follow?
6h27
